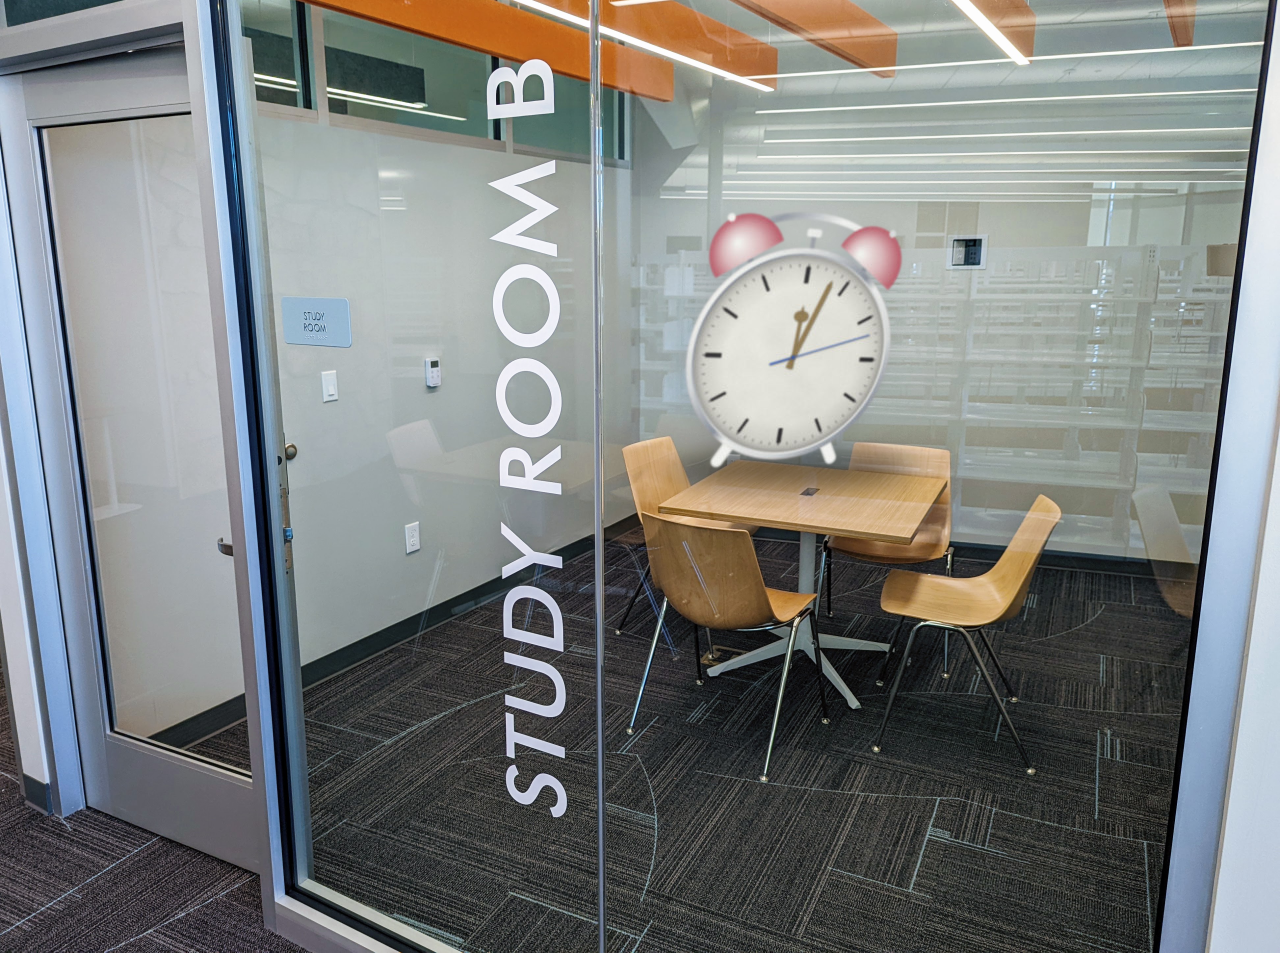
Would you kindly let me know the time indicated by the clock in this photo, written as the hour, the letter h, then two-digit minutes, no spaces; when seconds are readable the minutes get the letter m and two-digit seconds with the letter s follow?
12h03m12s
